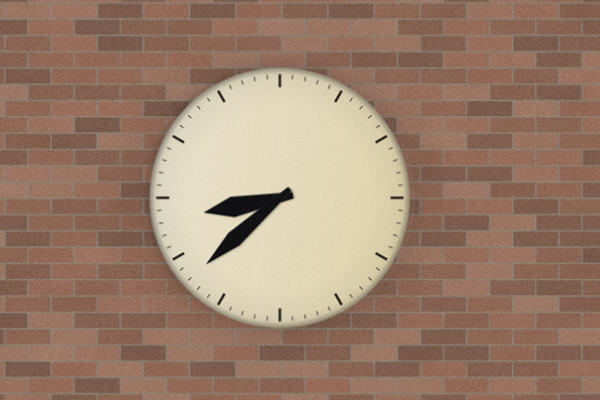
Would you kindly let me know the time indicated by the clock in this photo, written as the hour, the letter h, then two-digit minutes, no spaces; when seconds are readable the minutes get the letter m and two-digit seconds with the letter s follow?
8h38
